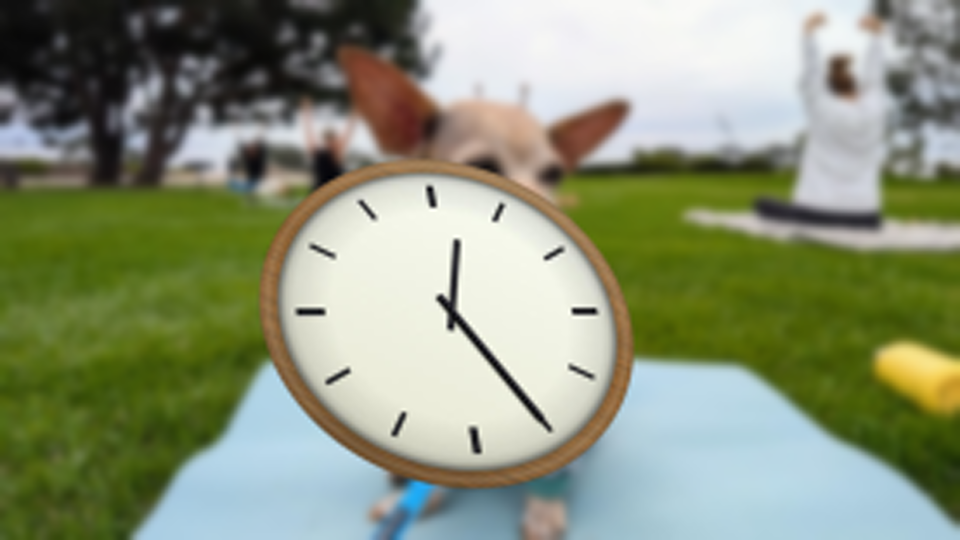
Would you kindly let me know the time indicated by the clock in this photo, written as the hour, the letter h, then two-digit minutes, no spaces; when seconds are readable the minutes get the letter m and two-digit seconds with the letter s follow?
12h25
